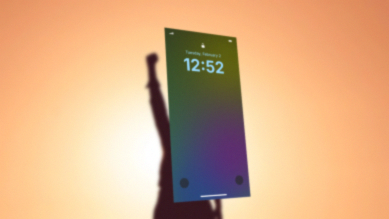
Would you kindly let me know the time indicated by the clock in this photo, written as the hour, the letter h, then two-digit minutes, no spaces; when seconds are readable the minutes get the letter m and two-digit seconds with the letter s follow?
12h52
